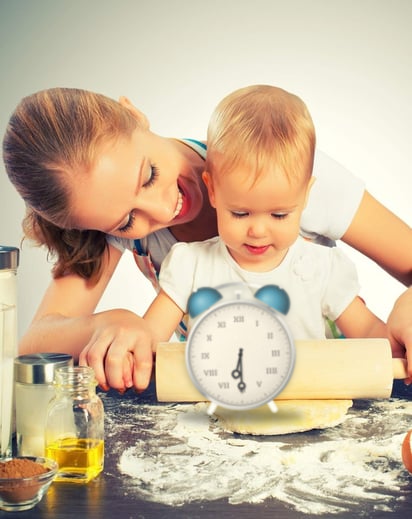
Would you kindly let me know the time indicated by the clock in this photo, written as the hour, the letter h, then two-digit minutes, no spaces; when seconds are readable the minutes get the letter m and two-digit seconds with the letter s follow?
6h30
